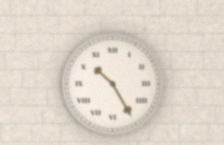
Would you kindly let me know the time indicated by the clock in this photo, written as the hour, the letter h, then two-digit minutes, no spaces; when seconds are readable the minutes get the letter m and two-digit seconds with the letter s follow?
10h25
